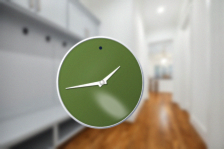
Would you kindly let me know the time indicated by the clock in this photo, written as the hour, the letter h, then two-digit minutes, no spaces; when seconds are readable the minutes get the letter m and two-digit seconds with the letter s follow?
1h44
